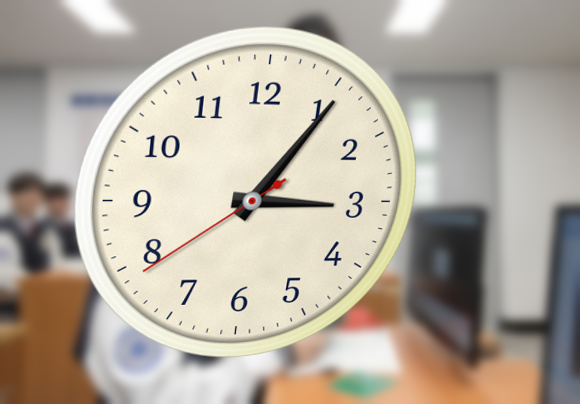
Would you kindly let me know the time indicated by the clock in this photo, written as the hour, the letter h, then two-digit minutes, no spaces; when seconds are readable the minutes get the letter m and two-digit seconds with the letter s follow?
3h05m39s
